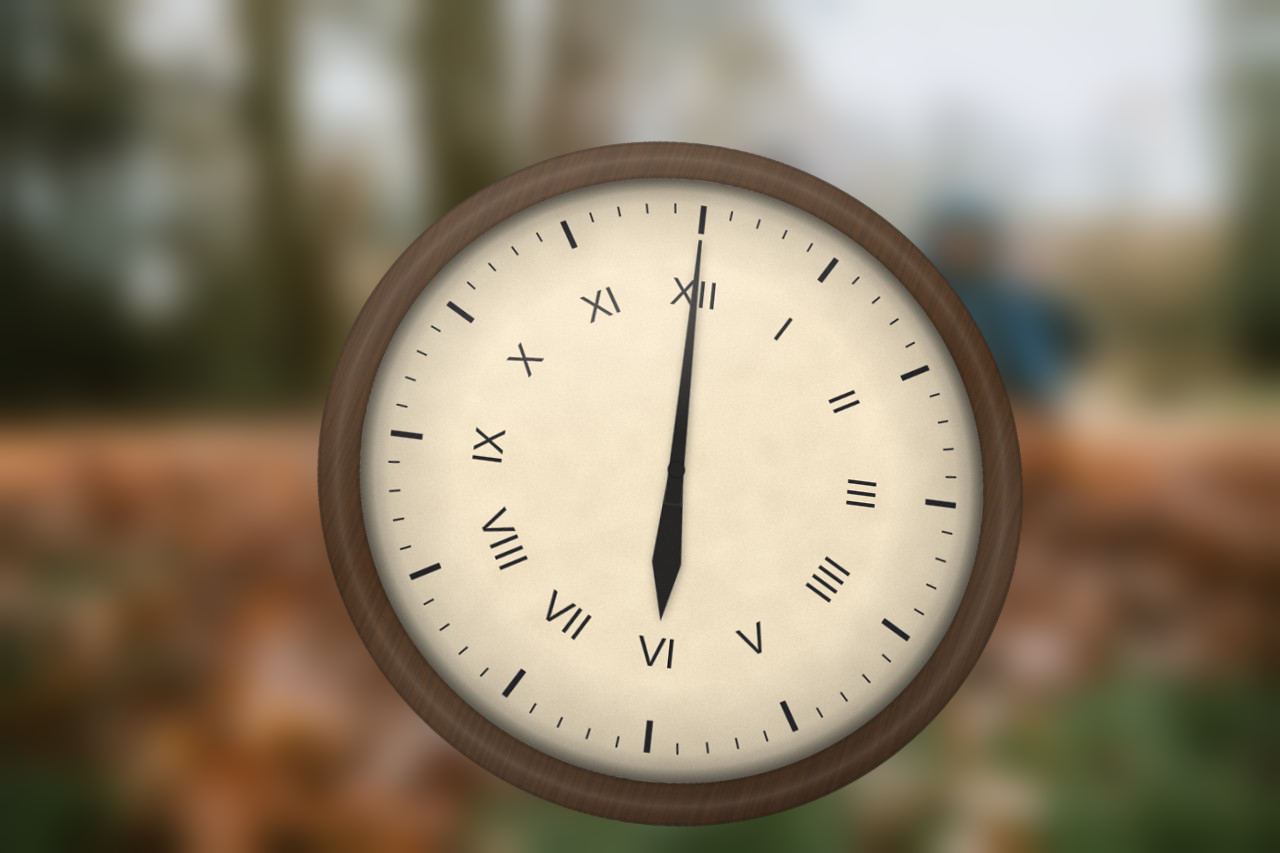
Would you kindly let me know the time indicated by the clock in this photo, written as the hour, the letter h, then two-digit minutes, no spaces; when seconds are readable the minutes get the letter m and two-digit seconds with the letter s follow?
6h00
